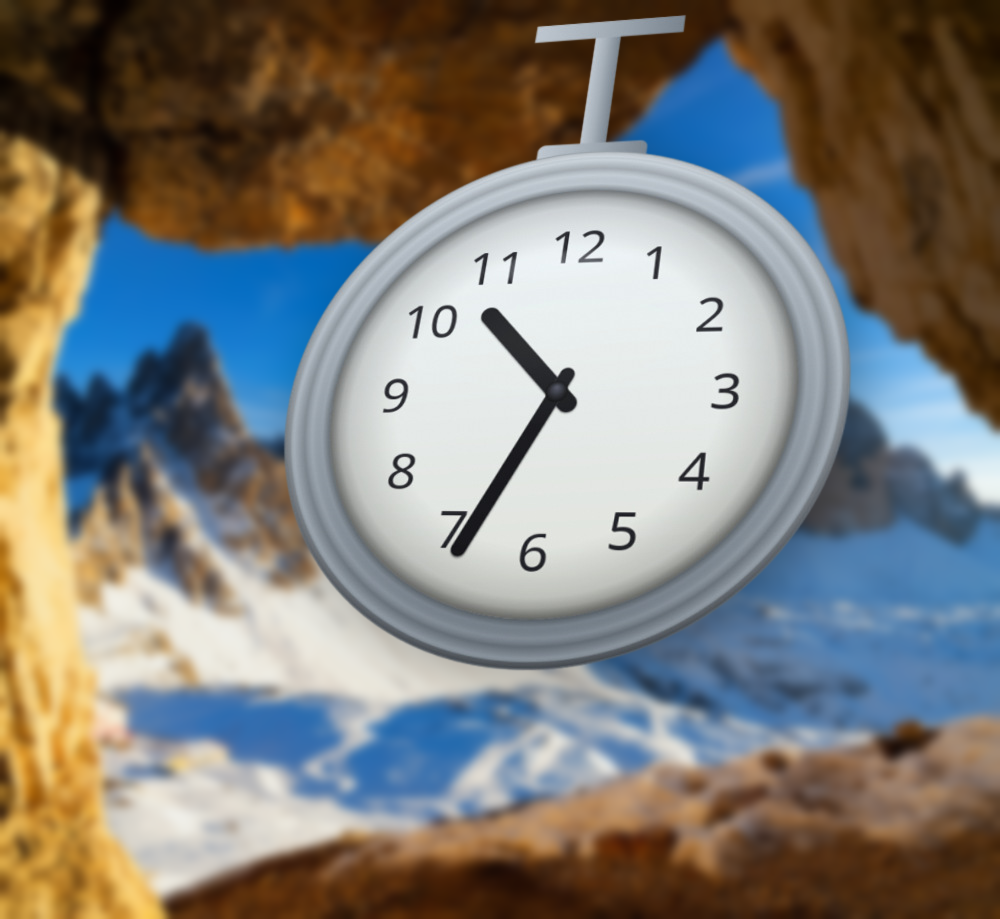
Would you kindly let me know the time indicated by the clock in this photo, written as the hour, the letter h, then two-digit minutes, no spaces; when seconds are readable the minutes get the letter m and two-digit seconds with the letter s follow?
10h34
